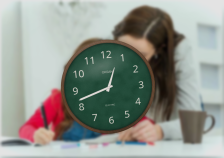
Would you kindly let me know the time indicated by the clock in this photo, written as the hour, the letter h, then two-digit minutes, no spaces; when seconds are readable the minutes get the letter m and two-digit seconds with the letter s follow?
12h42
